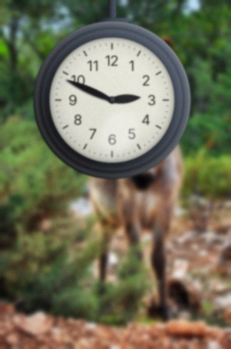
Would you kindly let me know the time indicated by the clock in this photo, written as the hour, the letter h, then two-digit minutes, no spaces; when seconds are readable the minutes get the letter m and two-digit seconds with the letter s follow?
2h49
